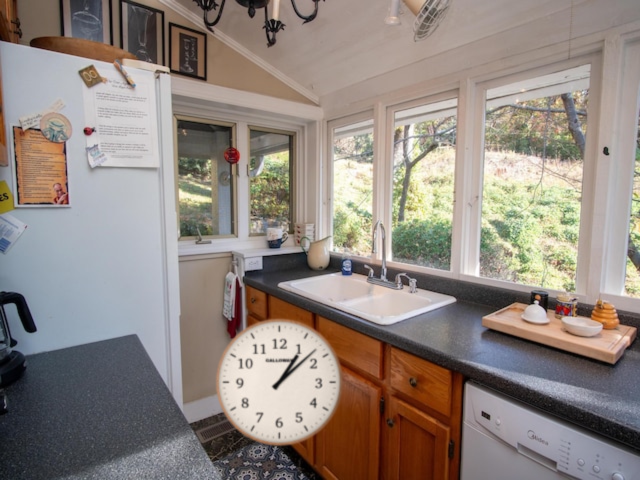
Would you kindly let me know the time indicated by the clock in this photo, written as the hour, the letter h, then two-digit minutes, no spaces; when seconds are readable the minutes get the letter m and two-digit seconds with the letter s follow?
1h08
